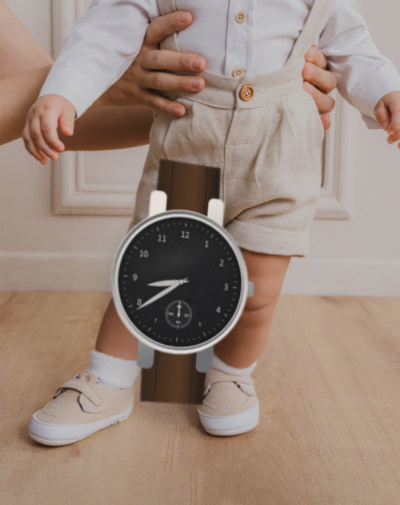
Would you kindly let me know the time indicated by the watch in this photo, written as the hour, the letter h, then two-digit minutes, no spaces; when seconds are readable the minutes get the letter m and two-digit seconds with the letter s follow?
8h39
